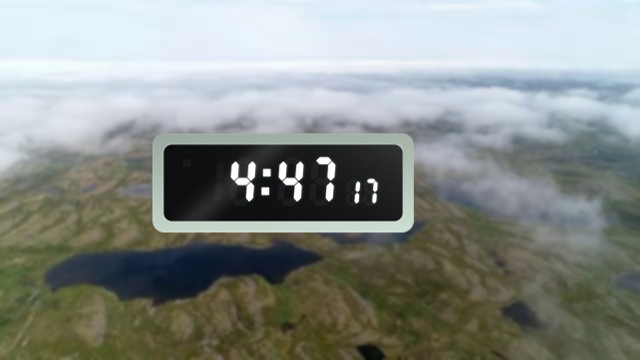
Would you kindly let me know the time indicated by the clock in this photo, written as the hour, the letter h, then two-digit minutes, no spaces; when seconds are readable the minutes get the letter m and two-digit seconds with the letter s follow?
4h47m17s
